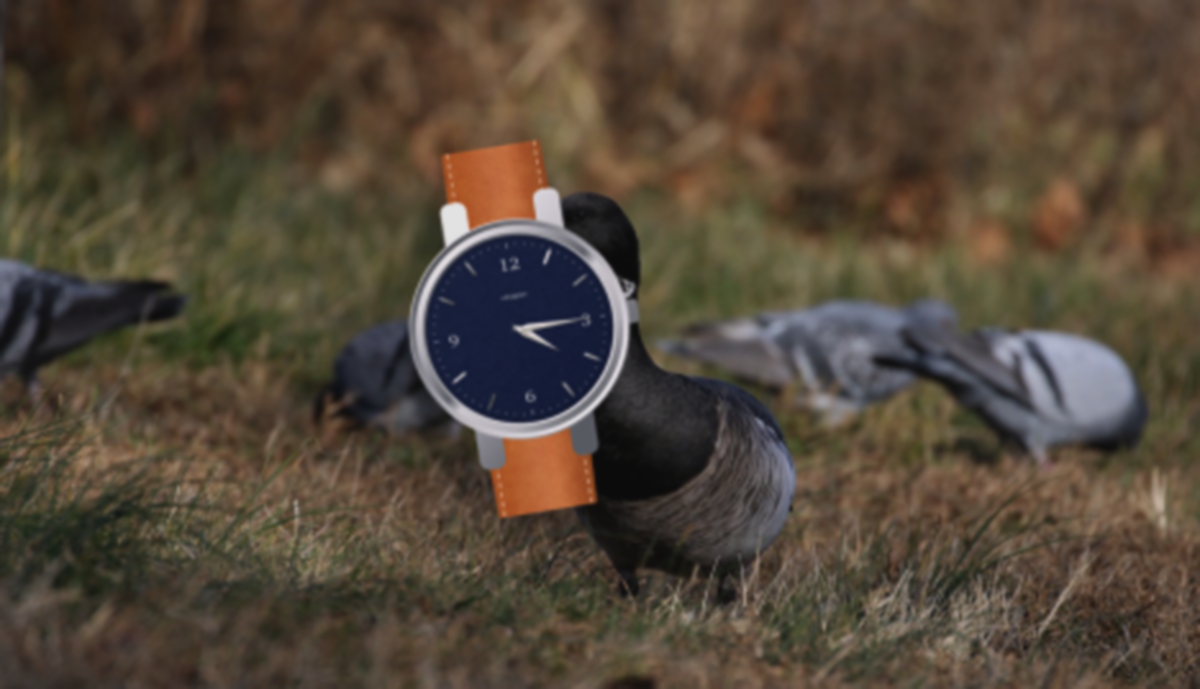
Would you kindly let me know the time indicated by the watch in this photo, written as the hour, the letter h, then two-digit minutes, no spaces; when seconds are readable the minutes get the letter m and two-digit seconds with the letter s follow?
4h15
